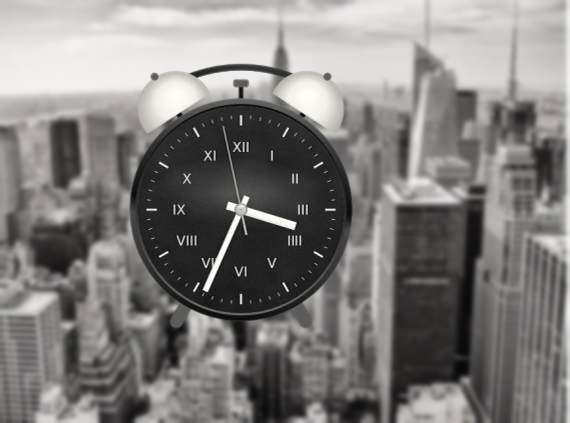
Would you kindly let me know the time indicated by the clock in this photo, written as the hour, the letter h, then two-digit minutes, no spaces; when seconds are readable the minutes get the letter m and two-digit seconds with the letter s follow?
3h33m58s
